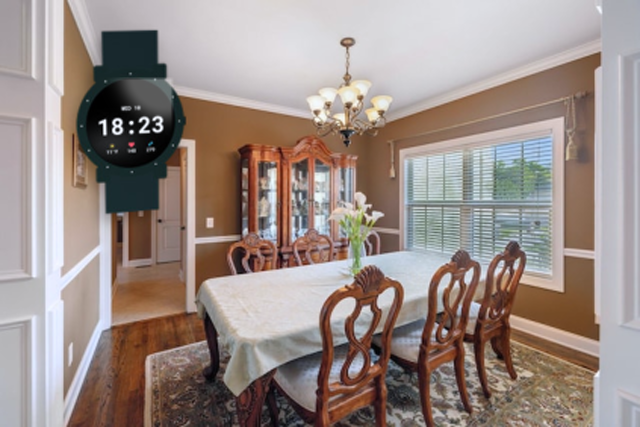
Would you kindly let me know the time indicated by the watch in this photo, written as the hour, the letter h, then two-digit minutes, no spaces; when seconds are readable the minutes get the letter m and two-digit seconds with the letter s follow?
18h23
